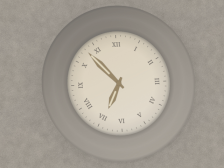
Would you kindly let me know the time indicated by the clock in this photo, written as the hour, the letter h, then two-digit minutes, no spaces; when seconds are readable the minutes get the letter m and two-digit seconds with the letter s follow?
6h53
